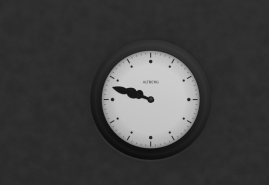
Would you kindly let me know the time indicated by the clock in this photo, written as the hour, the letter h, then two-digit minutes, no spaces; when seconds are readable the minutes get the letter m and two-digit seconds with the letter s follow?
9h48
